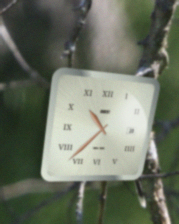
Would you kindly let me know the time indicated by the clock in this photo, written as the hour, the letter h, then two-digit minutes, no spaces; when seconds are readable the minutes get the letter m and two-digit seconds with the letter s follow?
10h37
